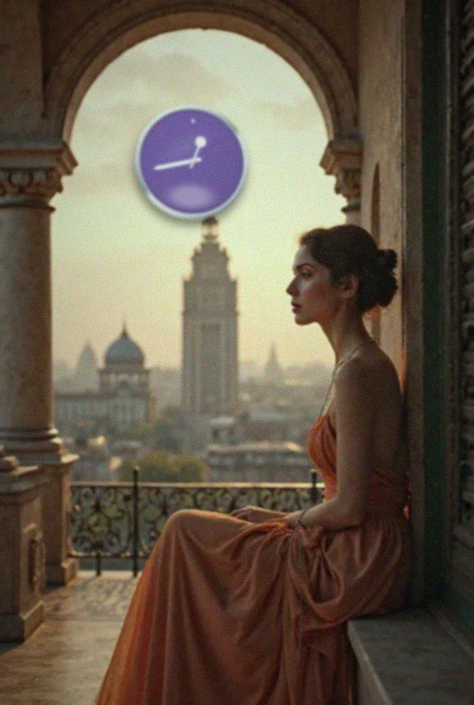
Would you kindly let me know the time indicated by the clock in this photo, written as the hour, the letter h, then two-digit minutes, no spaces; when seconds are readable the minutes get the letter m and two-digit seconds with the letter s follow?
12h43
